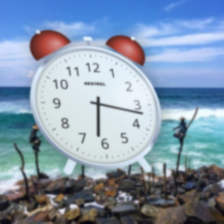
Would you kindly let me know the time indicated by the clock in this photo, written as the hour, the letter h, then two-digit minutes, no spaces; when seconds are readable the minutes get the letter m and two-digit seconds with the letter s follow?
6h17
